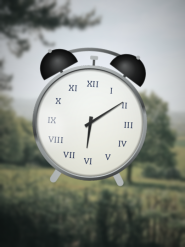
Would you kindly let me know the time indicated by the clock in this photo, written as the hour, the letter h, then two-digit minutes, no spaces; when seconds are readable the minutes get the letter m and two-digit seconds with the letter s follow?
6h09
